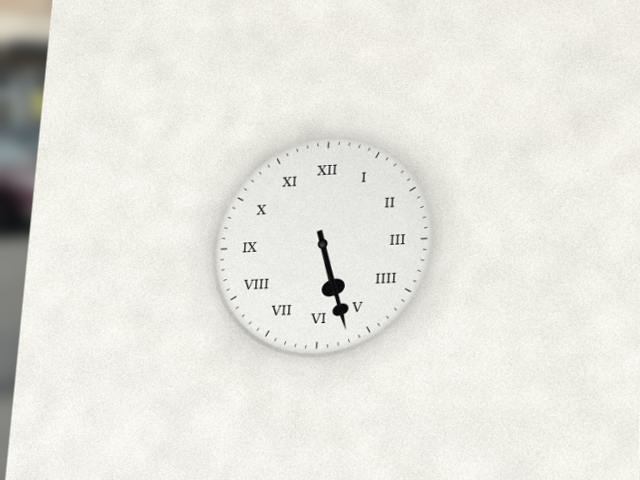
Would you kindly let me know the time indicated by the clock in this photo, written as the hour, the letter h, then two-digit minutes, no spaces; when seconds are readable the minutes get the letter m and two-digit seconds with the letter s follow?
5h27
